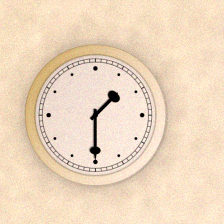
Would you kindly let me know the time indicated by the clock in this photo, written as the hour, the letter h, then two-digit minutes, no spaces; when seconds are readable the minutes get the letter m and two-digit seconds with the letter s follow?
1h30
